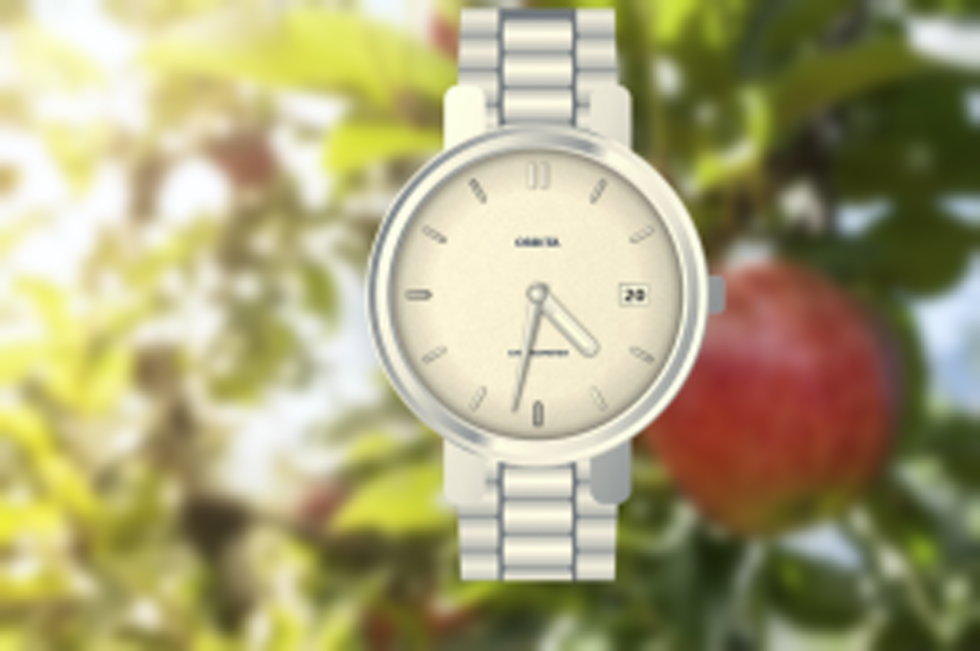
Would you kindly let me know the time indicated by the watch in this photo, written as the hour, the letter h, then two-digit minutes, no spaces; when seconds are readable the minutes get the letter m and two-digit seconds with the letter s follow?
4h32
